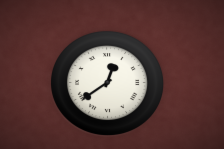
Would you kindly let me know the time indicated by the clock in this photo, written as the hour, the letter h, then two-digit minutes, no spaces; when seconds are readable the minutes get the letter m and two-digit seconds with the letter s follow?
12h39
